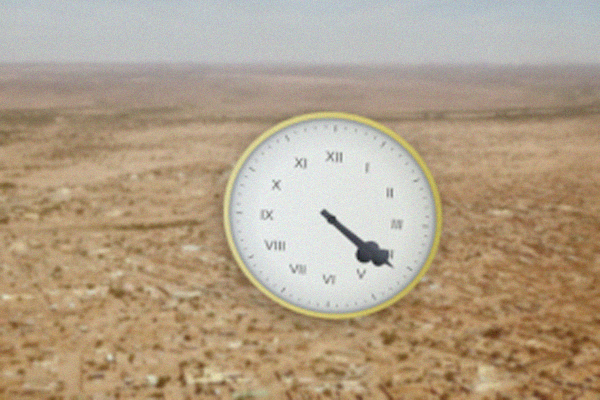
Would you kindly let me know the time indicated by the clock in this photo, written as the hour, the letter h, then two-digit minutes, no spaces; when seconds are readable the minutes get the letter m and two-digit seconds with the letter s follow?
4h21
